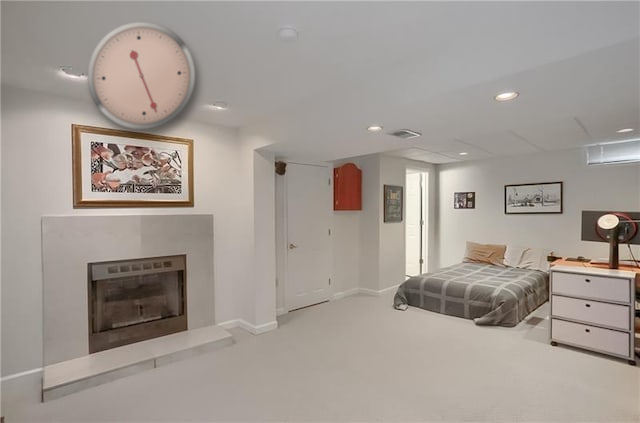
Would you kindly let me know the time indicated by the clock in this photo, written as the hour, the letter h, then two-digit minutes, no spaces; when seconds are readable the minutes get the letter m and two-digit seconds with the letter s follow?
11h27
